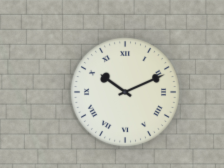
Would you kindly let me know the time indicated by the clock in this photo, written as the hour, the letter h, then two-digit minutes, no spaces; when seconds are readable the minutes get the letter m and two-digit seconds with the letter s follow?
10h11
